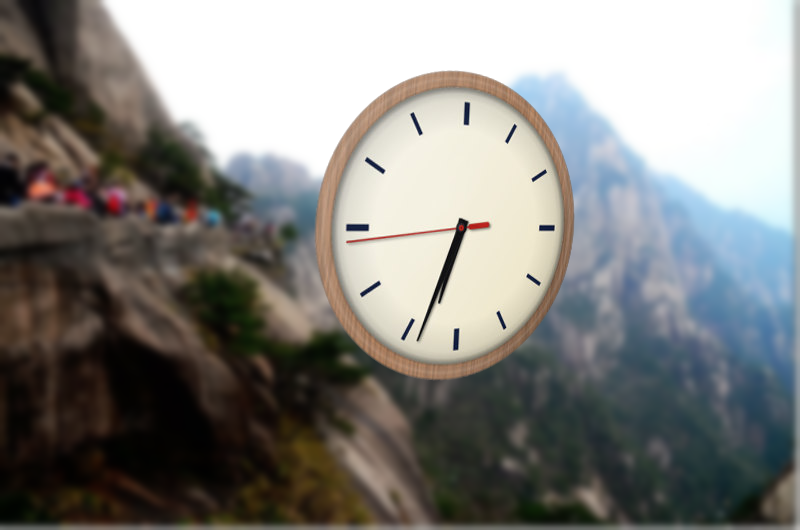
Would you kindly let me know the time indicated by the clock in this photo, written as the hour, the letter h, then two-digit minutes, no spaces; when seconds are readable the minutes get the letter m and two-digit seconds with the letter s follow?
6h33m44s
